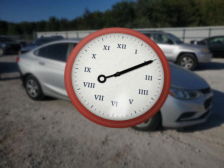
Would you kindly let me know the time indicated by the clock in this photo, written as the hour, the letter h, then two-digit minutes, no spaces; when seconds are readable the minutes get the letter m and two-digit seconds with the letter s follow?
8h10
